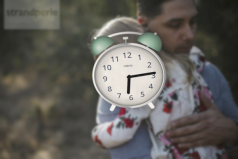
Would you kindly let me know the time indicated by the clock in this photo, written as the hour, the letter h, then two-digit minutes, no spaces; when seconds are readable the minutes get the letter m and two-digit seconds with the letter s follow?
6h14
